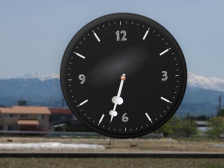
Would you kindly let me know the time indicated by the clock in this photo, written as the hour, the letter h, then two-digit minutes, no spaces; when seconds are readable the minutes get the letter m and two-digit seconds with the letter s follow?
6h33
